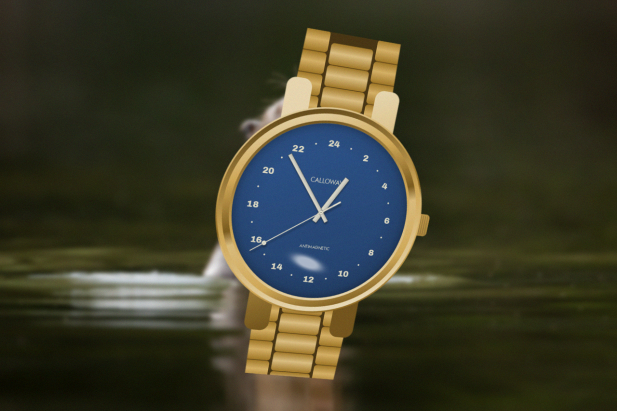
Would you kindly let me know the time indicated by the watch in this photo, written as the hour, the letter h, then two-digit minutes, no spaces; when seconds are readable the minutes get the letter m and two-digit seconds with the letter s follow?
1h53m39s
